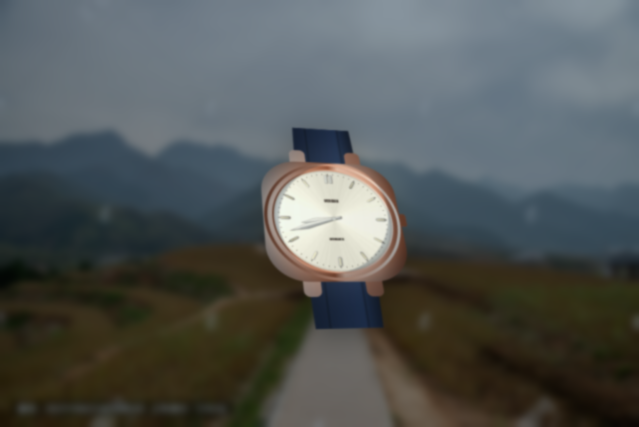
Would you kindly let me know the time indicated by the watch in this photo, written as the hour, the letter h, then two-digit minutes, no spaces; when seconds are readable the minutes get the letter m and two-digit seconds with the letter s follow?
8h42
